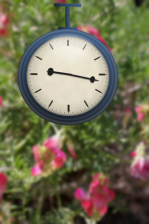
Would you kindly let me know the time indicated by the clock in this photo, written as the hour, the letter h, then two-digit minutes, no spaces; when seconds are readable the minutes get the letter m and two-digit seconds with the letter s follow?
9h17
